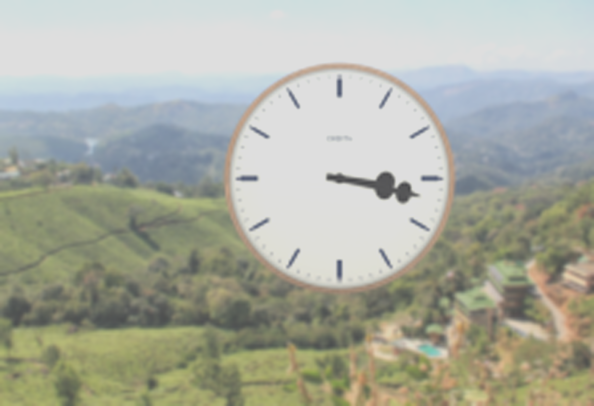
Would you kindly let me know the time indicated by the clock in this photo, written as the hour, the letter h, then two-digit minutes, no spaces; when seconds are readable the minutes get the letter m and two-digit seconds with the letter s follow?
3h17
